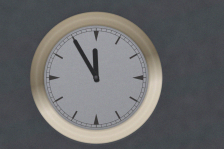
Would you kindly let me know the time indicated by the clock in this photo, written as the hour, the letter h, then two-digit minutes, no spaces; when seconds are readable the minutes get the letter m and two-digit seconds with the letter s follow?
11h55
